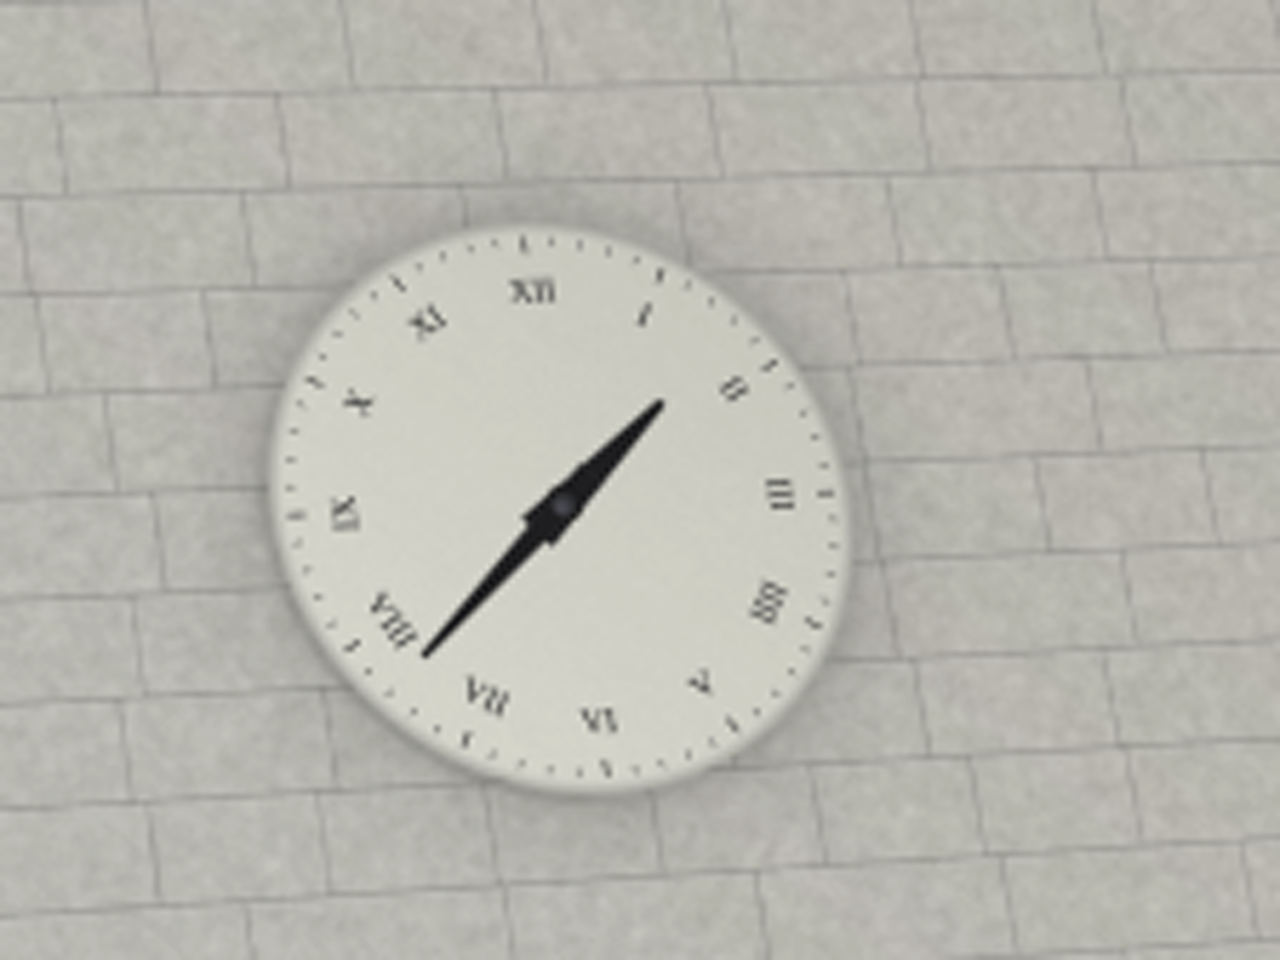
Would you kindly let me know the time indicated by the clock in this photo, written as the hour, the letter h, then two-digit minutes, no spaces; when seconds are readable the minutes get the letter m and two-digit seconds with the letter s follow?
1h38
